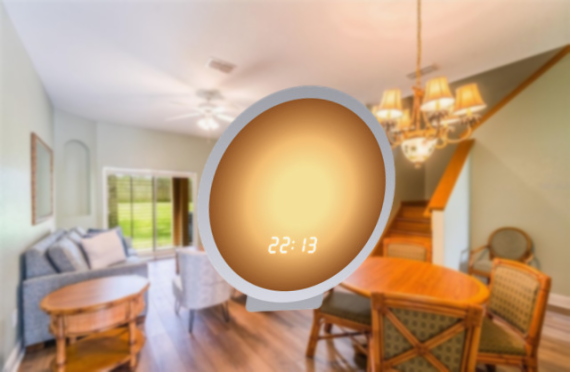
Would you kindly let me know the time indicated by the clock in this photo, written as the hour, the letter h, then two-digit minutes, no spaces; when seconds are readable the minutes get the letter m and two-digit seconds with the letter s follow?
22h13
